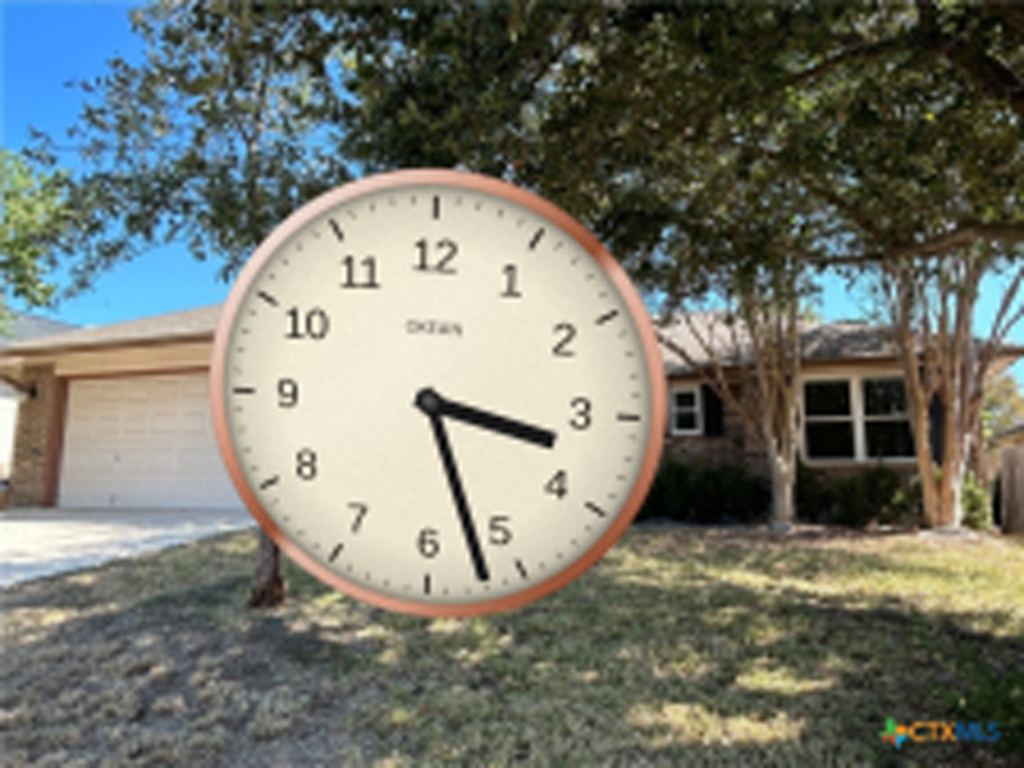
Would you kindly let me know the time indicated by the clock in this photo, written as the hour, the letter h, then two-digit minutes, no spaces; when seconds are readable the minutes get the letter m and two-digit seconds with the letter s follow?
3h27
